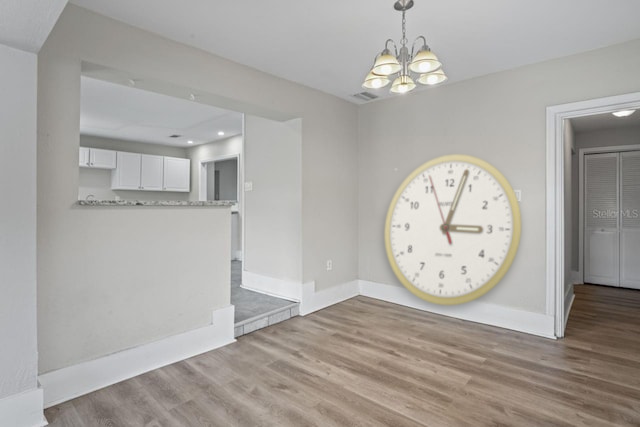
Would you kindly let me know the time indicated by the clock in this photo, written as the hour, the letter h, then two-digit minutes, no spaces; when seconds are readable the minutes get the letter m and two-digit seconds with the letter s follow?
3h02m56s
